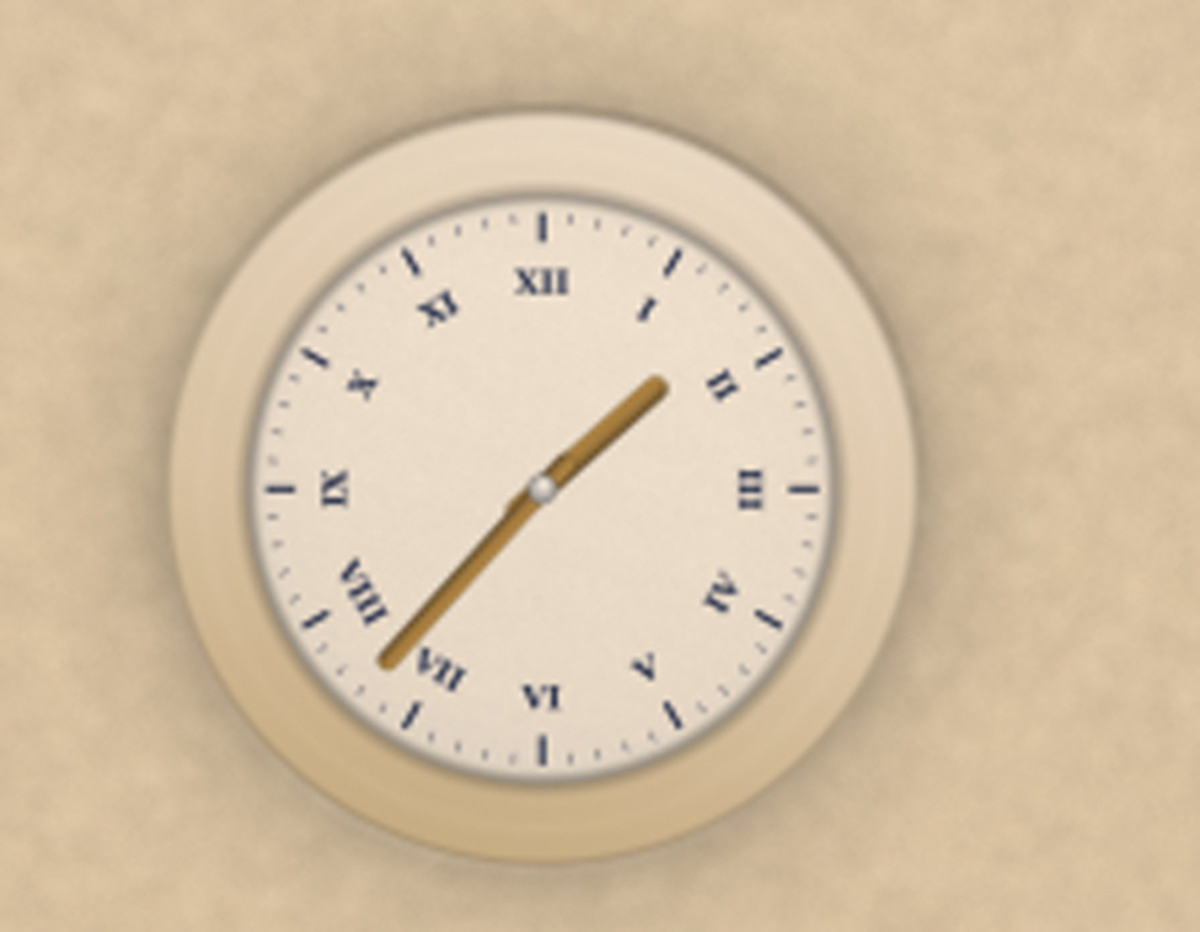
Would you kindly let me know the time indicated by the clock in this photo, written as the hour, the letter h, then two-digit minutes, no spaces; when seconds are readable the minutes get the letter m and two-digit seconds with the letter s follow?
1h37
